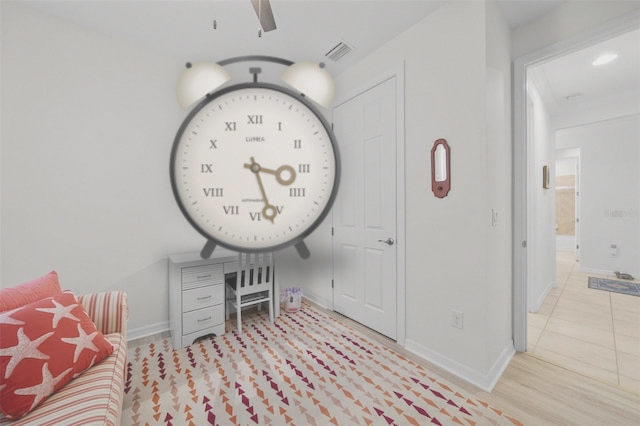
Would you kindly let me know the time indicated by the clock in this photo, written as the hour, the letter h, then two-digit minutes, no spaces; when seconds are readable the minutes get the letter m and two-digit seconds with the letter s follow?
3h27
